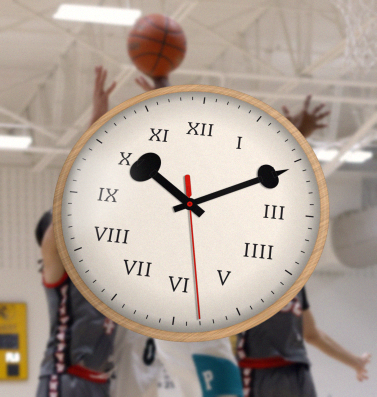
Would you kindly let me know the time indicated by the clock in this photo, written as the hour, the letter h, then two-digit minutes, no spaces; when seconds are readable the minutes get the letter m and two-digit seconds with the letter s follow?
10h10m28s
